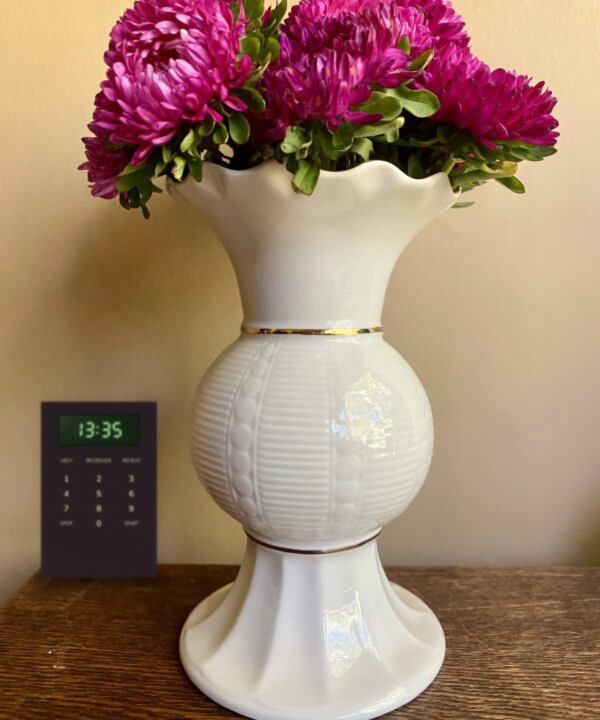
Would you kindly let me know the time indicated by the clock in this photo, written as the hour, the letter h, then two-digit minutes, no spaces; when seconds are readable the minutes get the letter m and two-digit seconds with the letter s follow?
13h35
